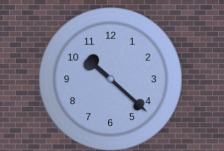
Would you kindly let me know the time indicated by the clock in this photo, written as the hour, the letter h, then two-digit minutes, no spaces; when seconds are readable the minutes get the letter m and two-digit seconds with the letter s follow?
10h22
